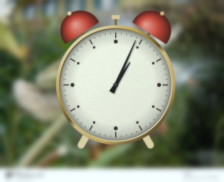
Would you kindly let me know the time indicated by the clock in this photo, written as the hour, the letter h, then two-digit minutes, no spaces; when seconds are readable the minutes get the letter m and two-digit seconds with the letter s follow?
1h04
